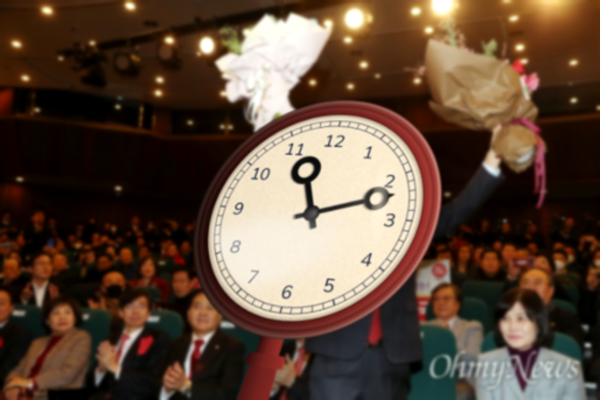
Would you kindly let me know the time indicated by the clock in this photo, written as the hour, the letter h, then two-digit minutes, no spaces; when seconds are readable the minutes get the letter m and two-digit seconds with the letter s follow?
11h12
